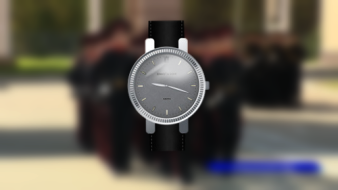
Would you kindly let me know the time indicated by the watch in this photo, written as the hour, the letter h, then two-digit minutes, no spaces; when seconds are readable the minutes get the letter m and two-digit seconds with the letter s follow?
9h18
